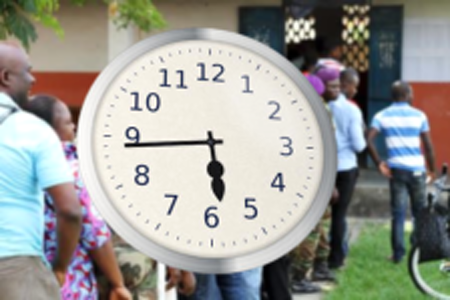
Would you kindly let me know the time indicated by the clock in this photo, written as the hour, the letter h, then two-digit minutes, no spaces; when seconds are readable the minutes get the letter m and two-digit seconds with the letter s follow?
5h44
